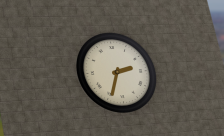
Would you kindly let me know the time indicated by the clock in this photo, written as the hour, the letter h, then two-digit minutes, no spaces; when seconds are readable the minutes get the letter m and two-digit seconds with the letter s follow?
2h34
